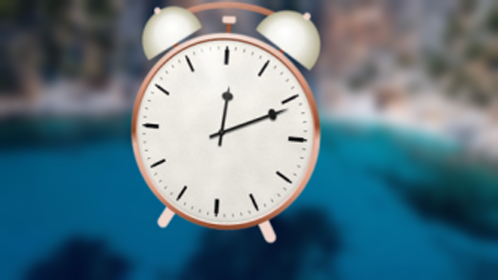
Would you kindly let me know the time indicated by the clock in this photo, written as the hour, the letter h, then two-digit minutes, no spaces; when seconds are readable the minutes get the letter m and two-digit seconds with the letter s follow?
12h11
